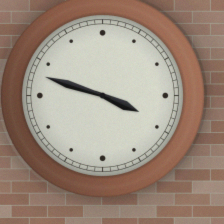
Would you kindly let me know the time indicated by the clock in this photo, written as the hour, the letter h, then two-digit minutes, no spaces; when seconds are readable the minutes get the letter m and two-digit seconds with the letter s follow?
3h48
